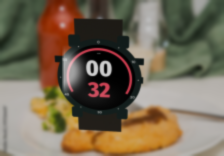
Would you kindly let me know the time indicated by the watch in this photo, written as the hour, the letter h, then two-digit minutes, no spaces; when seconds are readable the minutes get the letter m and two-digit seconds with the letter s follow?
0h32
